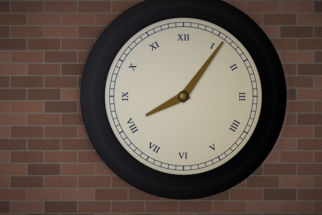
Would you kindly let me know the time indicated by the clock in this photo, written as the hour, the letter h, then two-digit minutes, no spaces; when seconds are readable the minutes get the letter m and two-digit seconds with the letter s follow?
8h06
